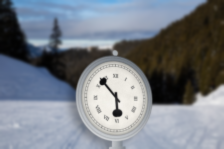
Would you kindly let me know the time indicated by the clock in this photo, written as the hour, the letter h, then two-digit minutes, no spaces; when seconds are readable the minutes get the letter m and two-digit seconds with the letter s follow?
5h53
